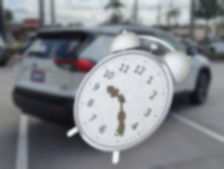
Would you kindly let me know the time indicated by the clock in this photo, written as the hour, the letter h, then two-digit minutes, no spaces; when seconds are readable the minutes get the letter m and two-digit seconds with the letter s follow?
9h24
